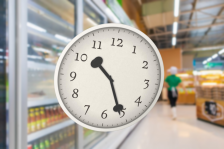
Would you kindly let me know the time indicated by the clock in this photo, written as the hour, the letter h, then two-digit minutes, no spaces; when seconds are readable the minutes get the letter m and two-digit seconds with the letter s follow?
10h26
